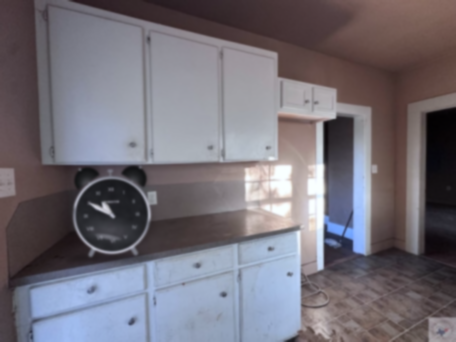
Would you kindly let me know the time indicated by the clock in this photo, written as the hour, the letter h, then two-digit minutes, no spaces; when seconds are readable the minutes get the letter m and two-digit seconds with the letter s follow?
10h50
